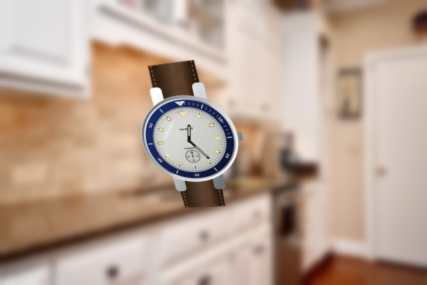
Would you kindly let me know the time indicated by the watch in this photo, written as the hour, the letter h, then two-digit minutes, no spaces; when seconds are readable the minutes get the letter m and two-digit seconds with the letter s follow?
12h24
